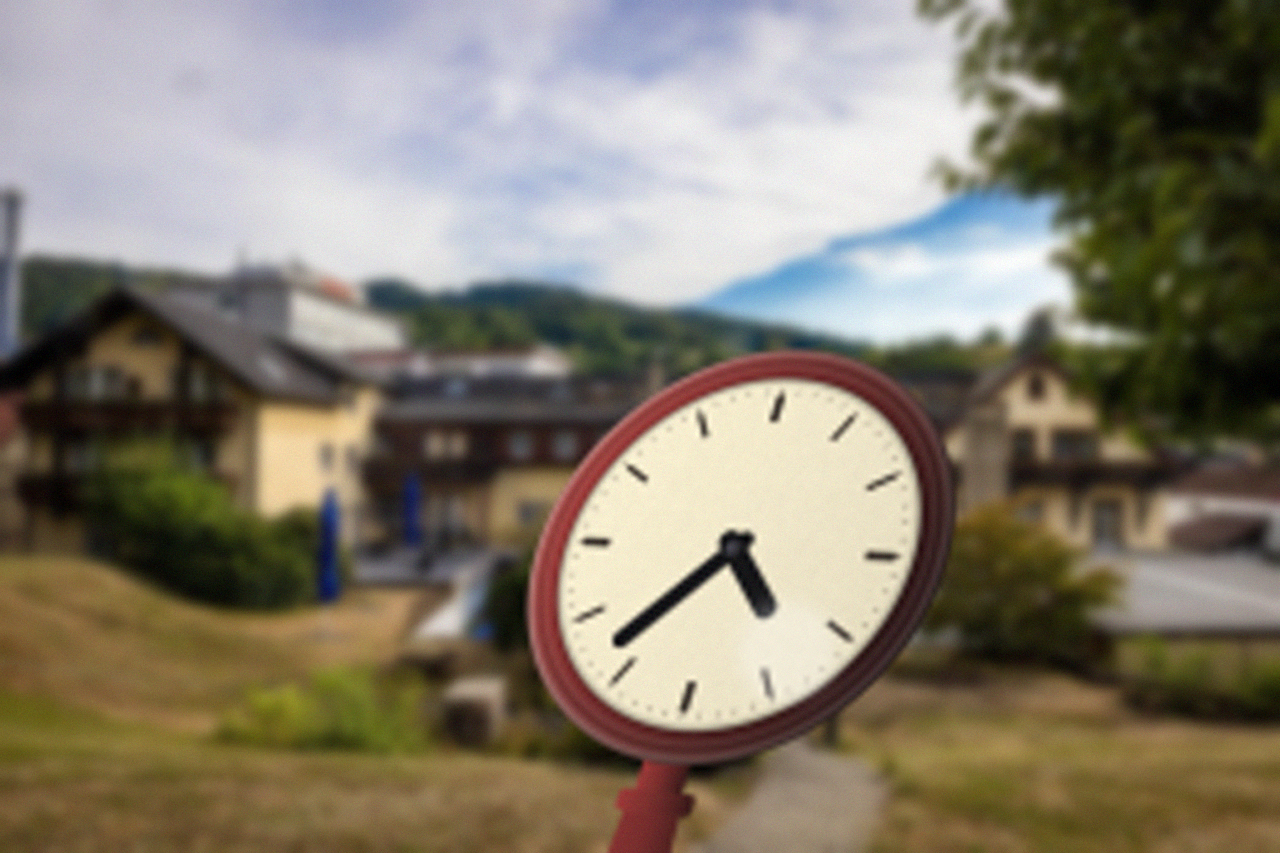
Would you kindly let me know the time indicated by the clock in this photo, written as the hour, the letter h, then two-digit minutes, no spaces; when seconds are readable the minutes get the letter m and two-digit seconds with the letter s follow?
4h37
